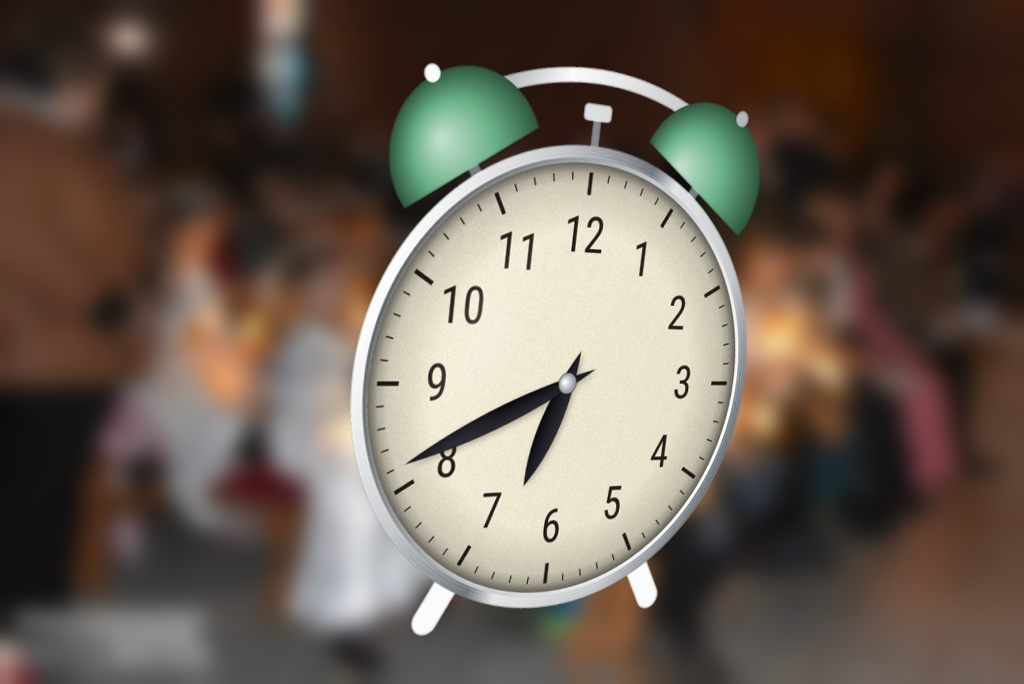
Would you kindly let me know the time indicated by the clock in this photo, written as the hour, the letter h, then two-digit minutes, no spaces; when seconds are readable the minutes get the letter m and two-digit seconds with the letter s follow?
6h41
